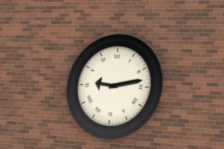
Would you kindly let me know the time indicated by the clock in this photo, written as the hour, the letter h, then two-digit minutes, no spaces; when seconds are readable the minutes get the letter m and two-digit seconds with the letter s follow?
9h13
